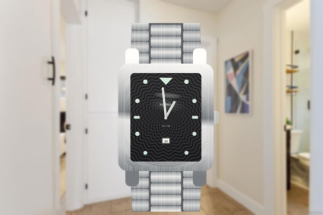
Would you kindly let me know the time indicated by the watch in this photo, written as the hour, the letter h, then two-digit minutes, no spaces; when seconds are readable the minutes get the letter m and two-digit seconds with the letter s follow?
12h59
